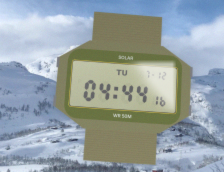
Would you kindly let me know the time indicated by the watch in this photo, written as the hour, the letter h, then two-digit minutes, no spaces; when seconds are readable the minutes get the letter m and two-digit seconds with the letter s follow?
4h44m16s
